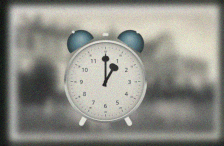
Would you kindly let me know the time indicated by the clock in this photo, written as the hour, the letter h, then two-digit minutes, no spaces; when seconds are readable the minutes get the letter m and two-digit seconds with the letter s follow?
1h00
